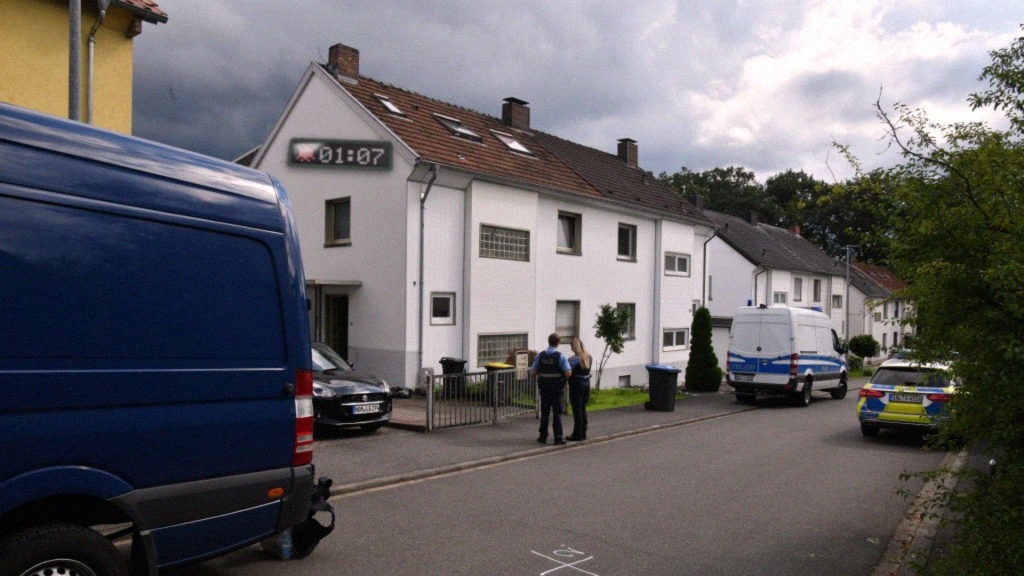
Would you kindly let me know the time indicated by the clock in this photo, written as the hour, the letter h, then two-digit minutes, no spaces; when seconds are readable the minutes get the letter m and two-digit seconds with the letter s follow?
1h07
